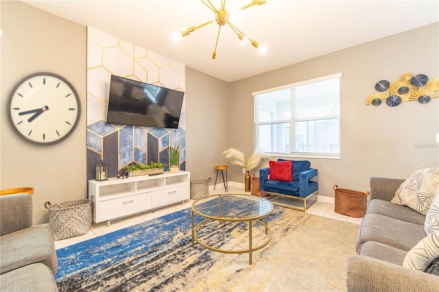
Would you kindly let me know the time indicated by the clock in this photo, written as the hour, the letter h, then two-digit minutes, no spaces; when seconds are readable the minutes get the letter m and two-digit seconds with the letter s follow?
7h43
